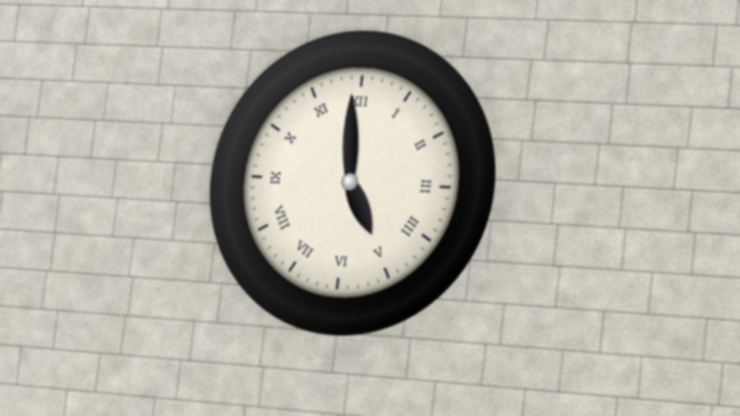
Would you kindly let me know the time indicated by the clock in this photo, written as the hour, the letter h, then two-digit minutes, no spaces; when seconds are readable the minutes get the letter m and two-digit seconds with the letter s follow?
4h59
